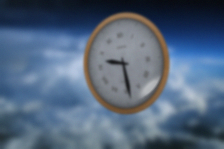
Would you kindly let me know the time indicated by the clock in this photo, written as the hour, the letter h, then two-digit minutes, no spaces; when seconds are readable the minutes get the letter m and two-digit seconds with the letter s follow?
9h29
